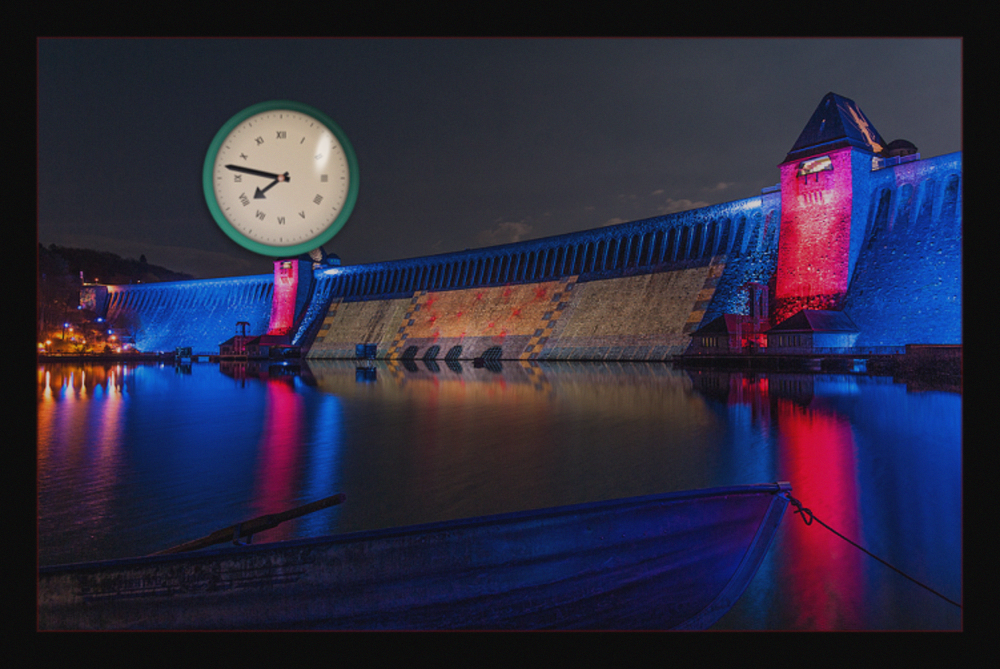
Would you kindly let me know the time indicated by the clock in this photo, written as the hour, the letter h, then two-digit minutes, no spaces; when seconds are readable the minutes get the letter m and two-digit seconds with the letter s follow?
7h47
